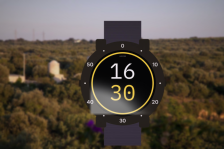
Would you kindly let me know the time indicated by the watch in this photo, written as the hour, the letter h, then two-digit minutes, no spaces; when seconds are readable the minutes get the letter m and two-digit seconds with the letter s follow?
16h30
